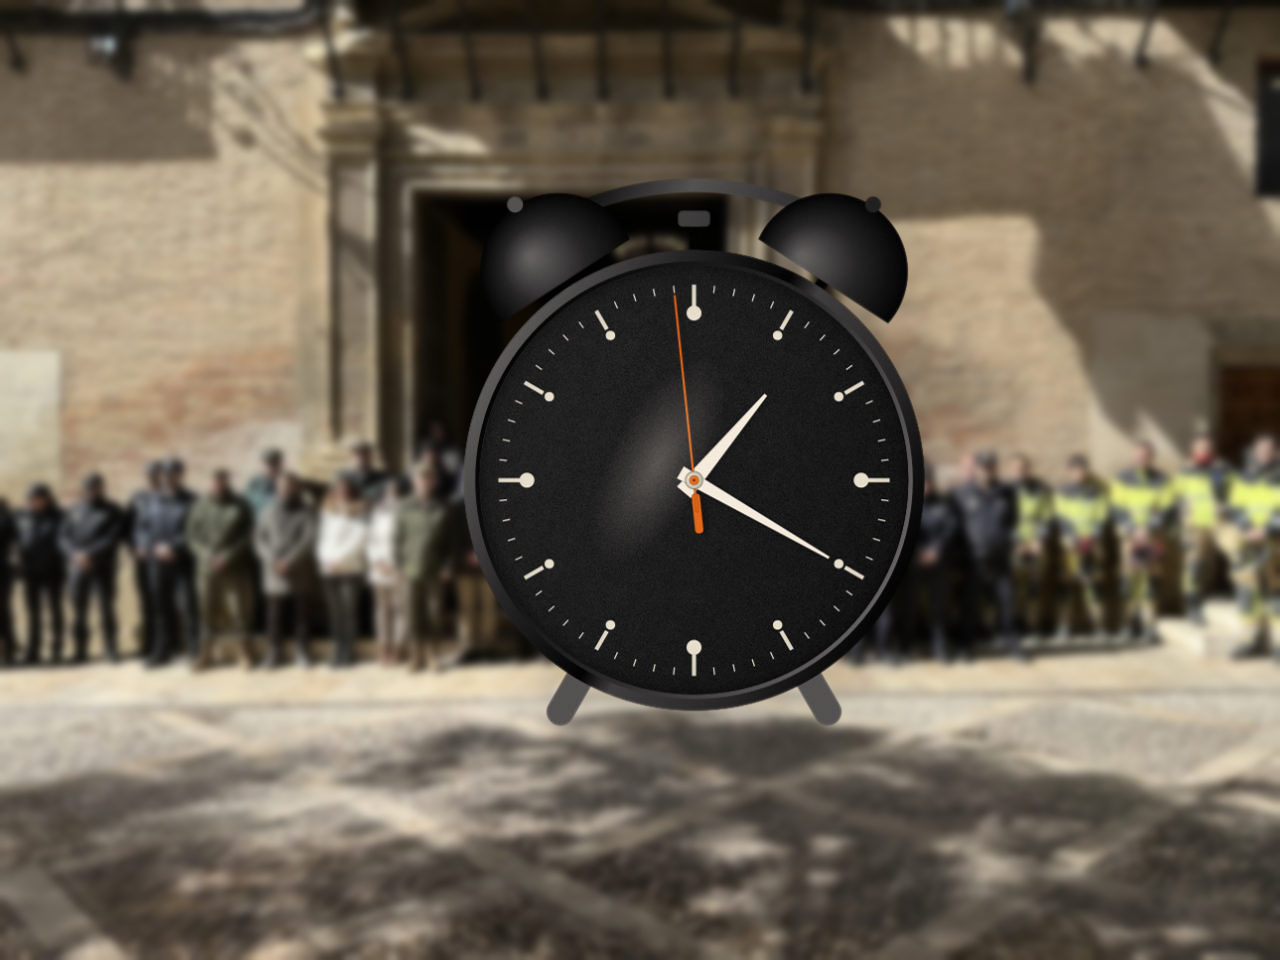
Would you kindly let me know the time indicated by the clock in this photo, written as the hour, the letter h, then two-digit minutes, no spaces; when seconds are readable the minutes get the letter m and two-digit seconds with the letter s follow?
1h19m59s
